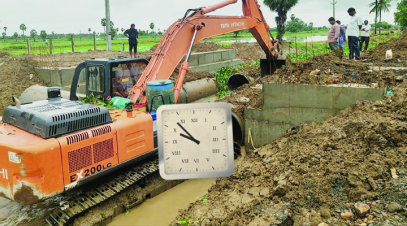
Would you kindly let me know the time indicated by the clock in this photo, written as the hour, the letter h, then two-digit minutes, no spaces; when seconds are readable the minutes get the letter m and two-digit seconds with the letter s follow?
9h53
